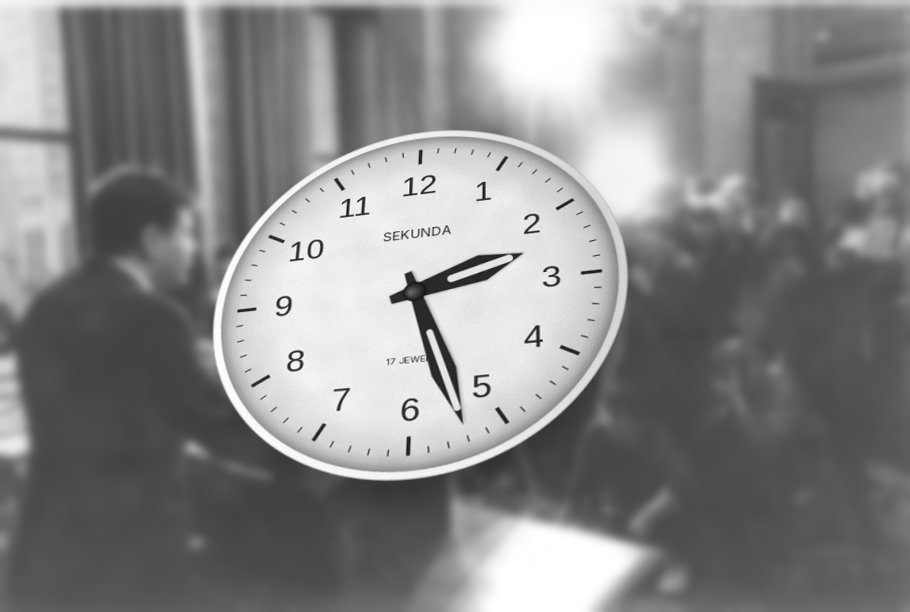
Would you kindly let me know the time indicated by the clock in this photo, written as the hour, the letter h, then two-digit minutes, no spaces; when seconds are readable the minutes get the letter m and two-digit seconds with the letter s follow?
2h27
